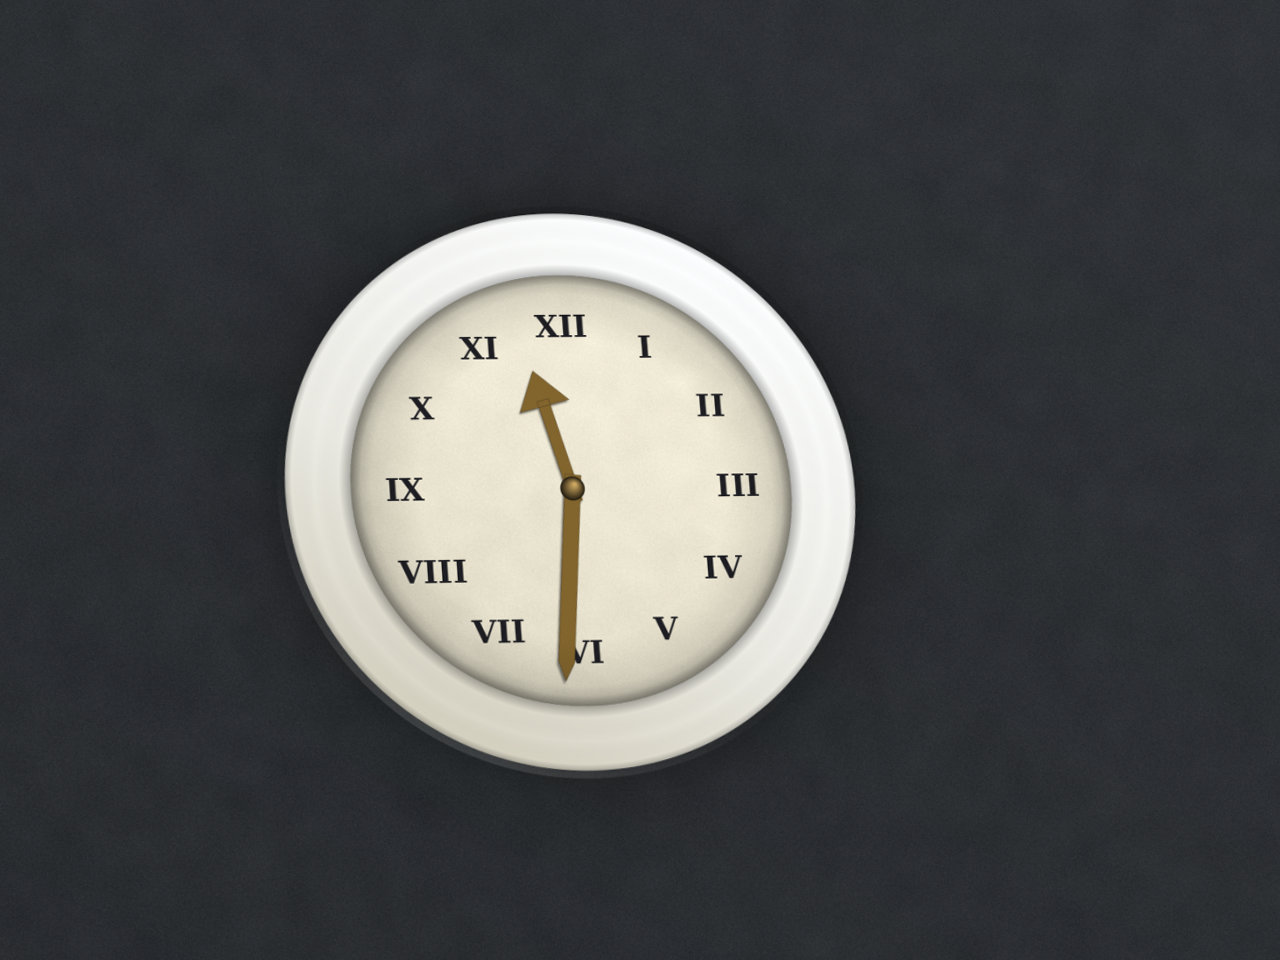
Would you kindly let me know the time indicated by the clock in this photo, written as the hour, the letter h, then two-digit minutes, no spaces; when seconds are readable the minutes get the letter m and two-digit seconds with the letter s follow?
11h31
